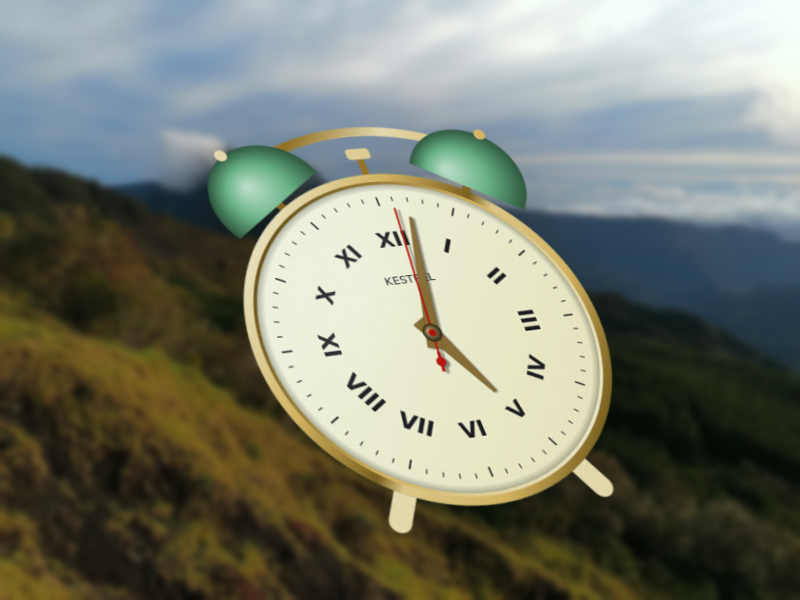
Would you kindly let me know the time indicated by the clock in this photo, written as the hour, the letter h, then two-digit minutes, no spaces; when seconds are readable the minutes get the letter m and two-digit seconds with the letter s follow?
5h02m01s
